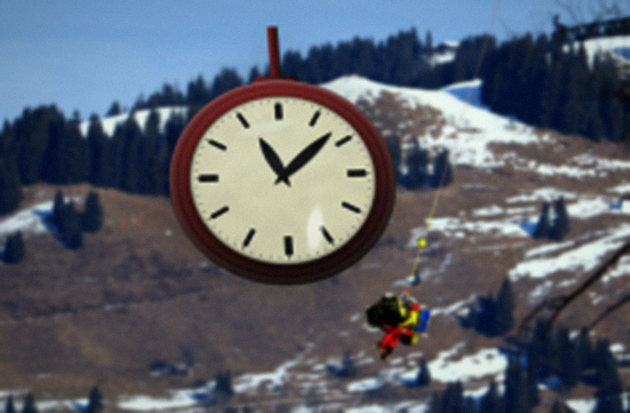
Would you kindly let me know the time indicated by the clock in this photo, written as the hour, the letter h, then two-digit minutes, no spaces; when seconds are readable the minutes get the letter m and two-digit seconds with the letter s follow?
11h08
